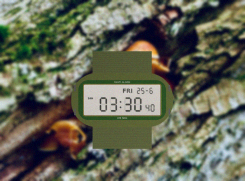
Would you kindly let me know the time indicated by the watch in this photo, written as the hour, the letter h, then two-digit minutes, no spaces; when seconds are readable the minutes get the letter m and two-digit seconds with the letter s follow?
3h30m40s
